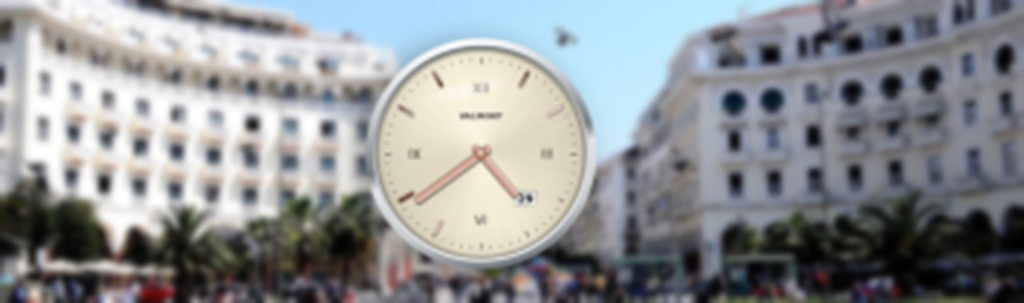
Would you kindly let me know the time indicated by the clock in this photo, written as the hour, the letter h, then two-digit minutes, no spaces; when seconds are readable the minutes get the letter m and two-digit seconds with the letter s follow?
4h39
